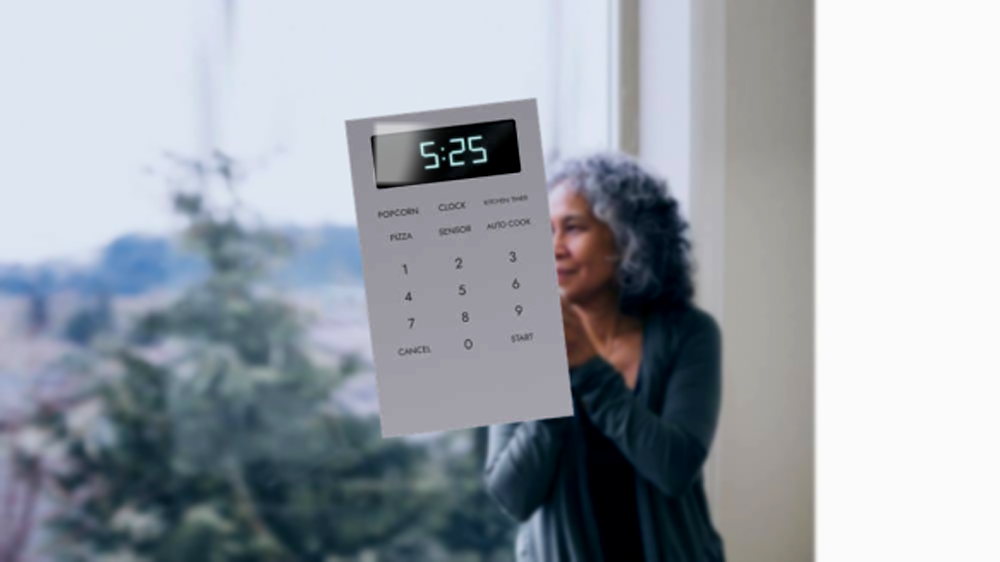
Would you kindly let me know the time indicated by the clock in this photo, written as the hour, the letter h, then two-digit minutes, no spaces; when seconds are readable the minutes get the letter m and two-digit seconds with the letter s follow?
5h25
